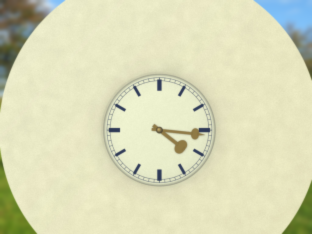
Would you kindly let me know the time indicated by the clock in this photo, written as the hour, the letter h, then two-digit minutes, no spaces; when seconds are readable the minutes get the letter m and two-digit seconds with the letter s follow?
4h16
